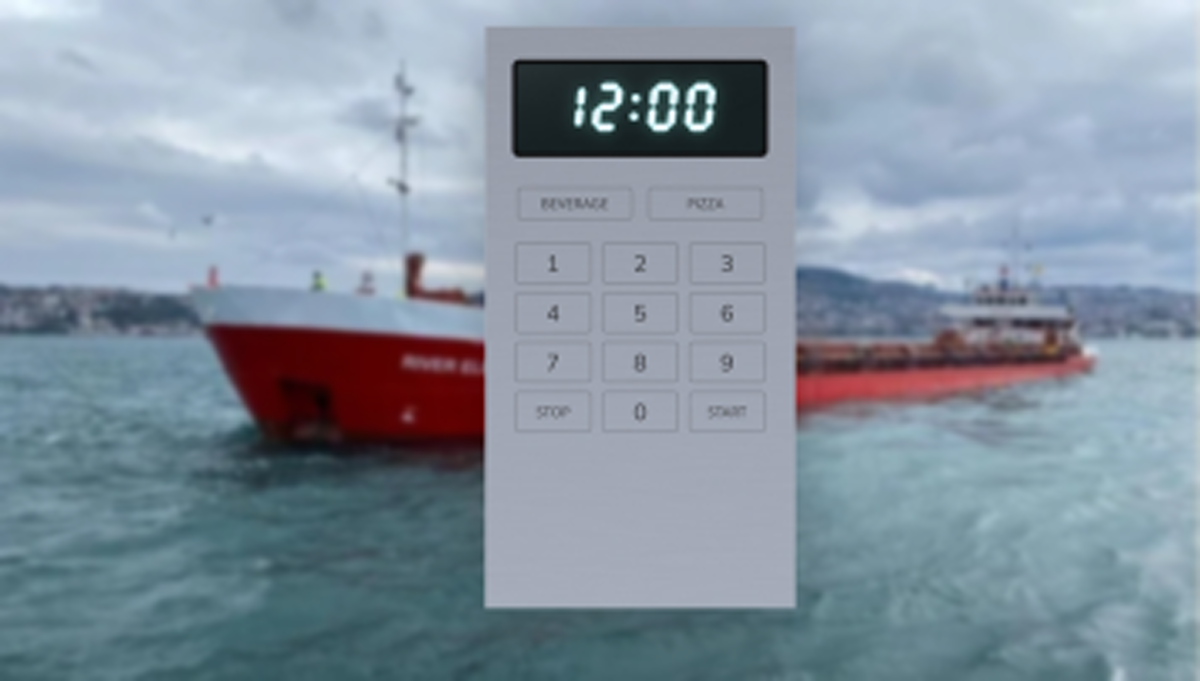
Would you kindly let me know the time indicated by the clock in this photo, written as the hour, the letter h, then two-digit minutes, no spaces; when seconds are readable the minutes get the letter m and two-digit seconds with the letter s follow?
12h00
